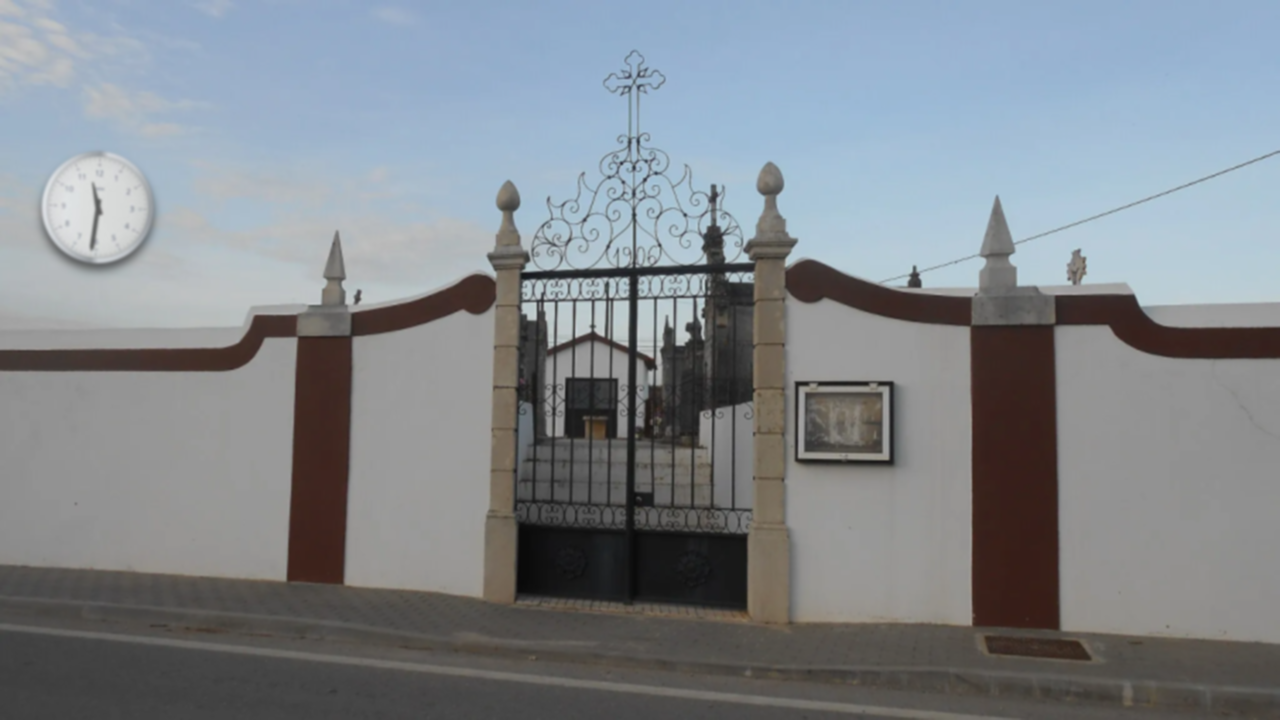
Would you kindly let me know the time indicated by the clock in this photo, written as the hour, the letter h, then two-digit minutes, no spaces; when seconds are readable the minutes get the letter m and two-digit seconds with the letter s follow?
11h31
